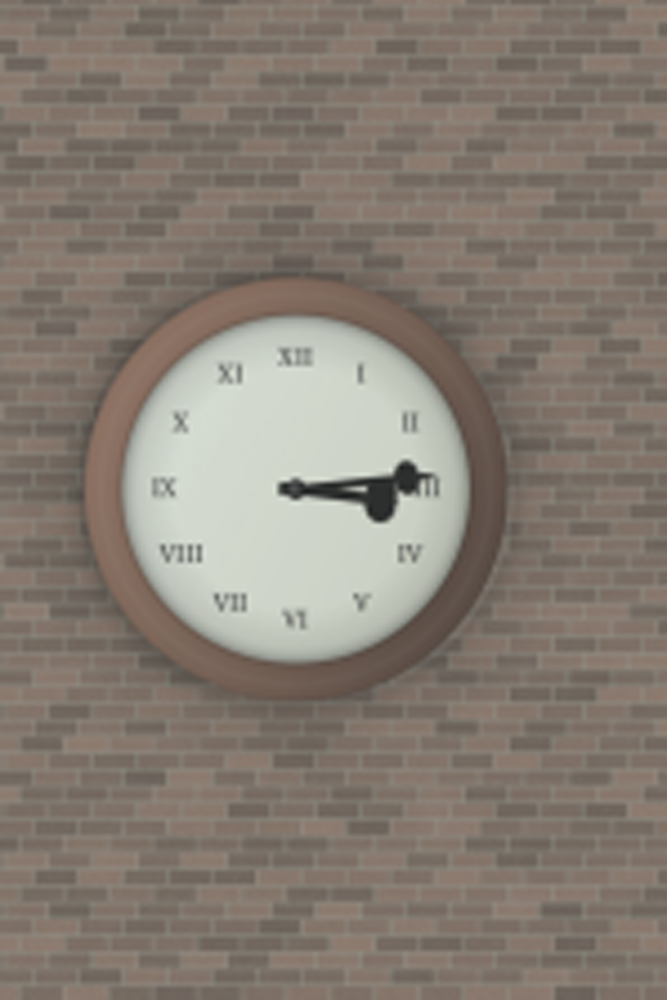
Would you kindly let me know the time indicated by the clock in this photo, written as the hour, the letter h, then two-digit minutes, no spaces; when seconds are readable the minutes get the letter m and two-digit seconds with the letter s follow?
3h14
